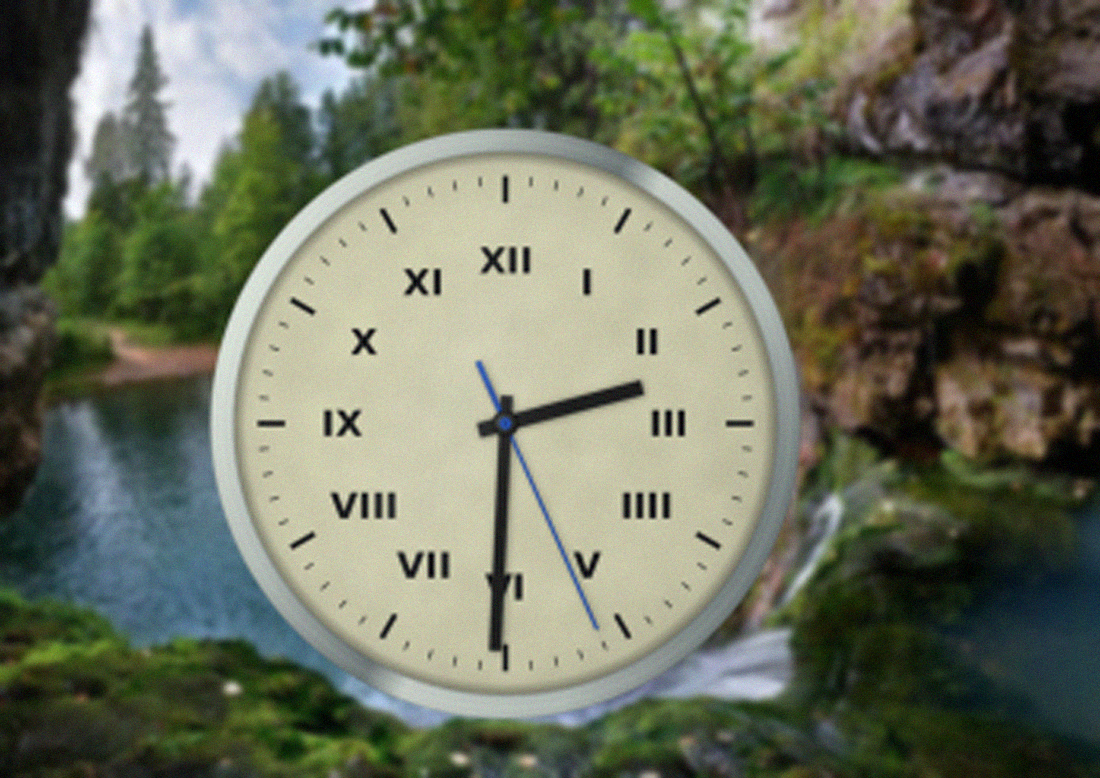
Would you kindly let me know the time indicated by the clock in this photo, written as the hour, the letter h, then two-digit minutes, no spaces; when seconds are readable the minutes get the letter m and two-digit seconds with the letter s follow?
2h30m26s
